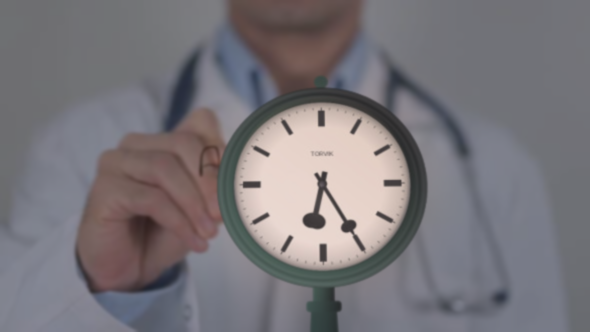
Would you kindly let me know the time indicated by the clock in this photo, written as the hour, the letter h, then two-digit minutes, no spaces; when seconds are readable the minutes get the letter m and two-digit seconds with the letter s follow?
6h25
